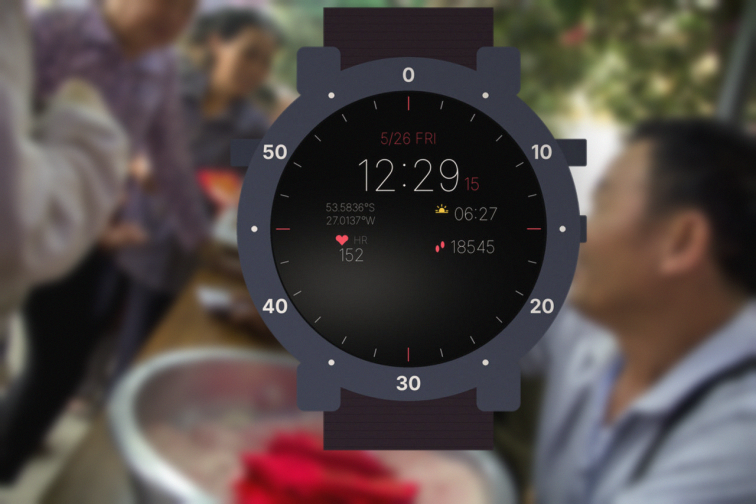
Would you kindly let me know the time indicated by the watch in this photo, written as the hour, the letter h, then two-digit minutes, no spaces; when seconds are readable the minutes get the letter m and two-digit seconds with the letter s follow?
12h29m15s
